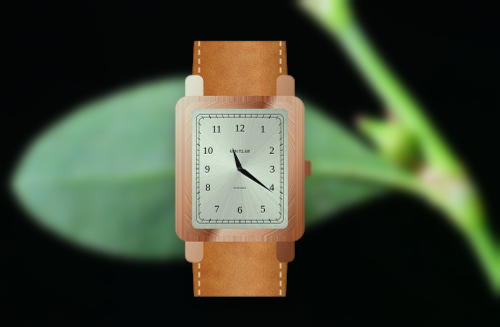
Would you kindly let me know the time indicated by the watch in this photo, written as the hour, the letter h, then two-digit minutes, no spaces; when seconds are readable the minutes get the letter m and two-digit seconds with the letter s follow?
11h21
